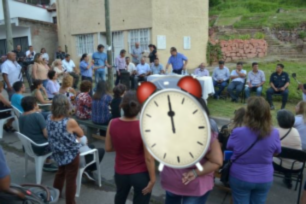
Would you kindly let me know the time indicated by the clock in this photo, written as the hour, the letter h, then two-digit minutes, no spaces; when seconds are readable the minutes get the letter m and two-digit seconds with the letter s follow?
12h00
